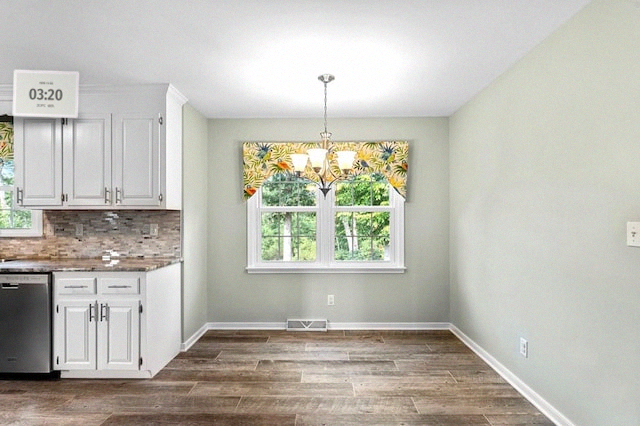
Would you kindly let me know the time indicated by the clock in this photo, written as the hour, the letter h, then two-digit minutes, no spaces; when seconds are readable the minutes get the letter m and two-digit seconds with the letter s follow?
3h20
